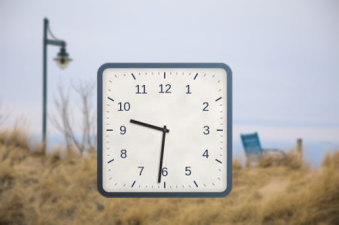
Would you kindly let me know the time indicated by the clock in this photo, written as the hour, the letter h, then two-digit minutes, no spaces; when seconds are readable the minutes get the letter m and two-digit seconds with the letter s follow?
9h31
